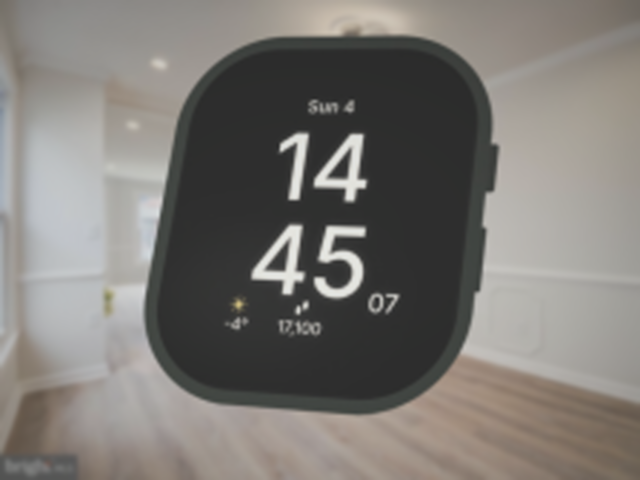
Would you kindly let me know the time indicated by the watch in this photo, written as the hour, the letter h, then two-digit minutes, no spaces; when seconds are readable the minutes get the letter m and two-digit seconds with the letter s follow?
14h45m07s
